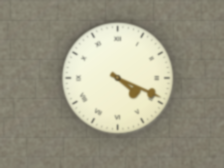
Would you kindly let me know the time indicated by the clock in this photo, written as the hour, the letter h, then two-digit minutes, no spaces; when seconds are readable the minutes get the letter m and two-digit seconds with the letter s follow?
4h19
